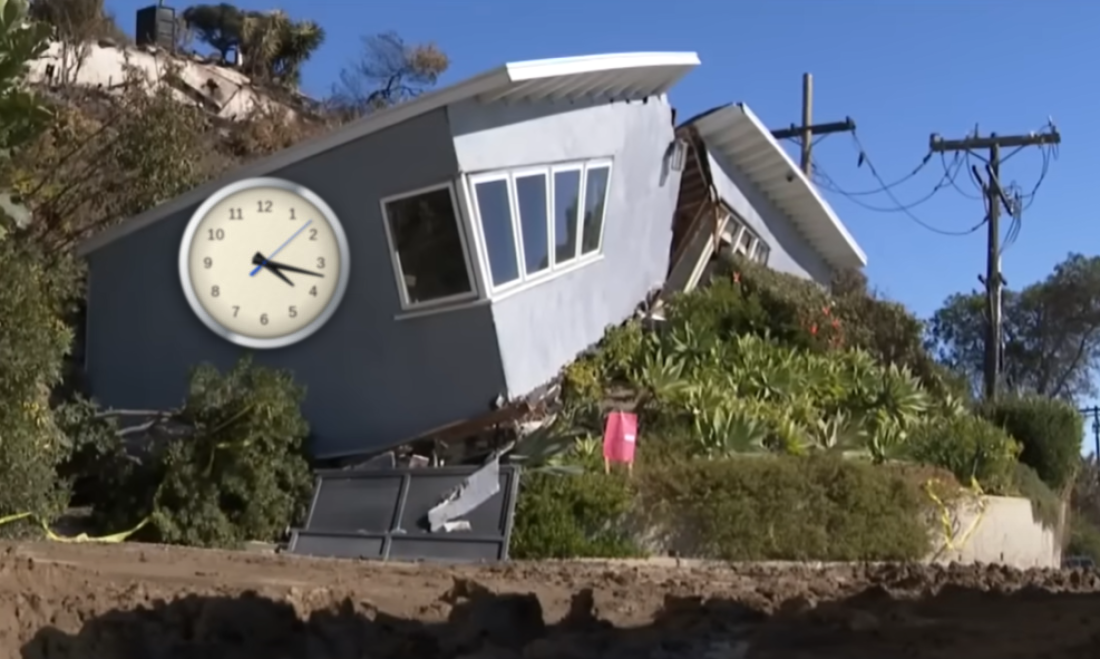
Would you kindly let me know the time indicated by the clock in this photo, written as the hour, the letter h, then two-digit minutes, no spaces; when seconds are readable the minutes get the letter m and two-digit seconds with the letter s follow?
4h17m08s
